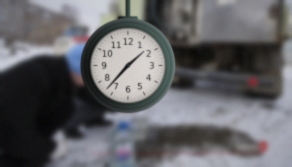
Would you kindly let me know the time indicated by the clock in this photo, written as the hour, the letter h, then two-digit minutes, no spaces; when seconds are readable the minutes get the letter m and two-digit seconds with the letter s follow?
1h37
